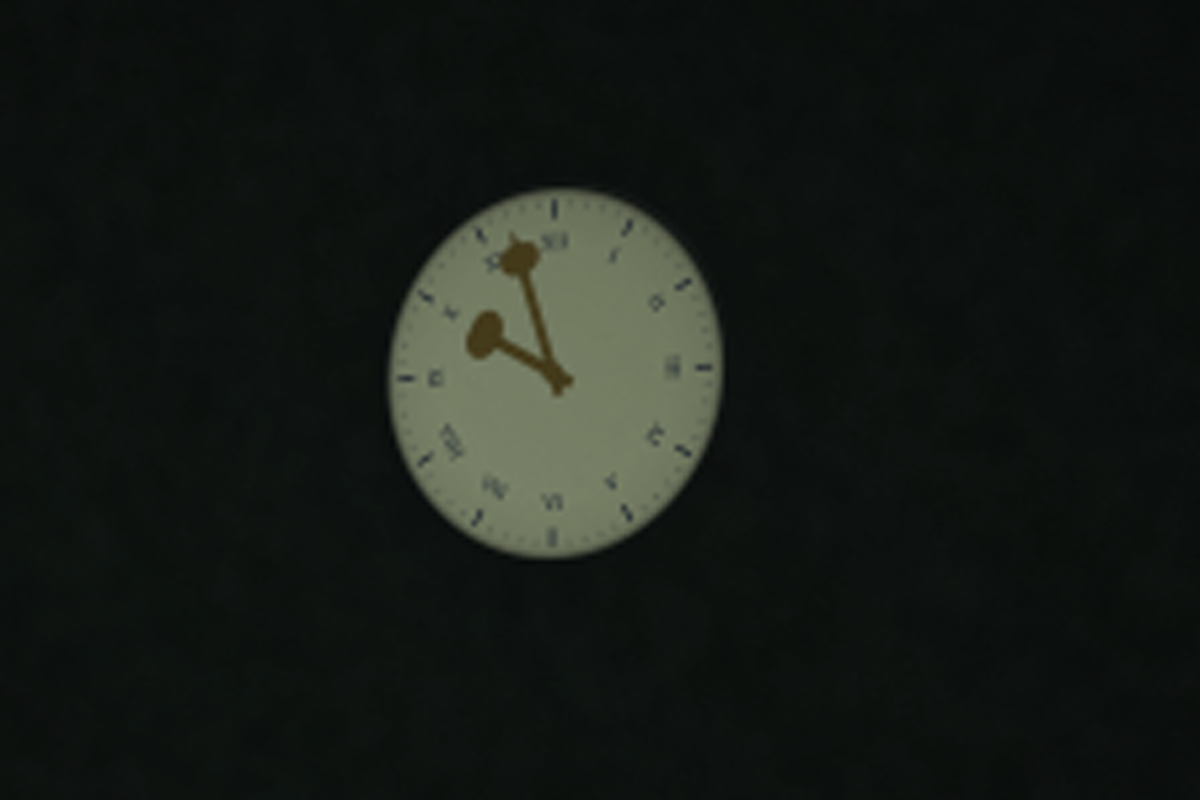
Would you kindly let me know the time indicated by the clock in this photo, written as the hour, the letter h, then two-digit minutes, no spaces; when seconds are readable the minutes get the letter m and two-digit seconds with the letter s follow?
9h57
